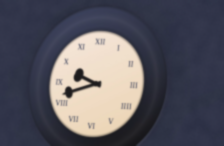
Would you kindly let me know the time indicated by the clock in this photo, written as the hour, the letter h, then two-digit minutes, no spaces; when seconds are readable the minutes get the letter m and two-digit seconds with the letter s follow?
9h42
